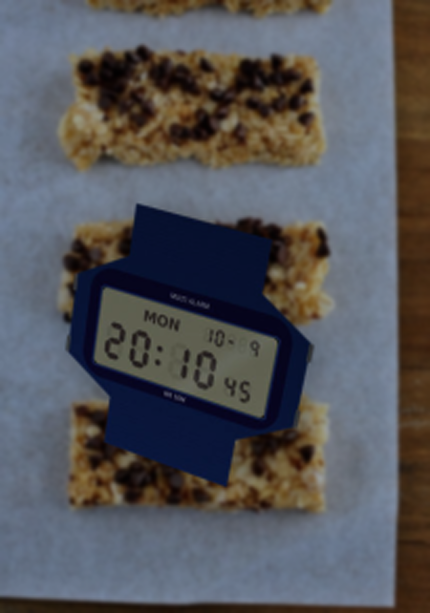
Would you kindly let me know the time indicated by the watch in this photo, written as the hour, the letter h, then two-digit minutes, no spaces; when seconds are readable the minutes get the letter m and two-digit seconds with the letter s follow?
20h10m45s
